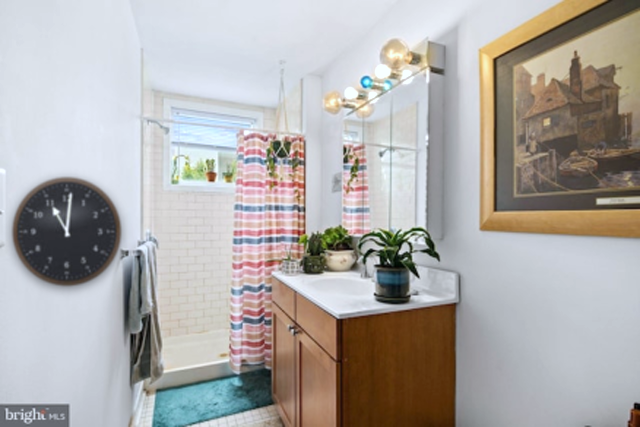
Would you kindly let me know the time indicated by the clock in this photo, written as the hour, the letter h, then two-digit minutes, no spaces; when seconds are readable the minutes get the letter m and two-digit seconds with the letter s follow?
11h01
